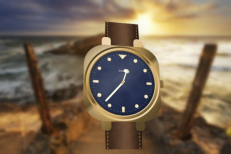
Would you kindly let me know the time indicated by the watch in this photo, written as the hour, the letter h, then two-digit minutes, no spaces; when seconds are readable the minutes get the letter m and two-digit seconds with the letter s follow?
12h37
